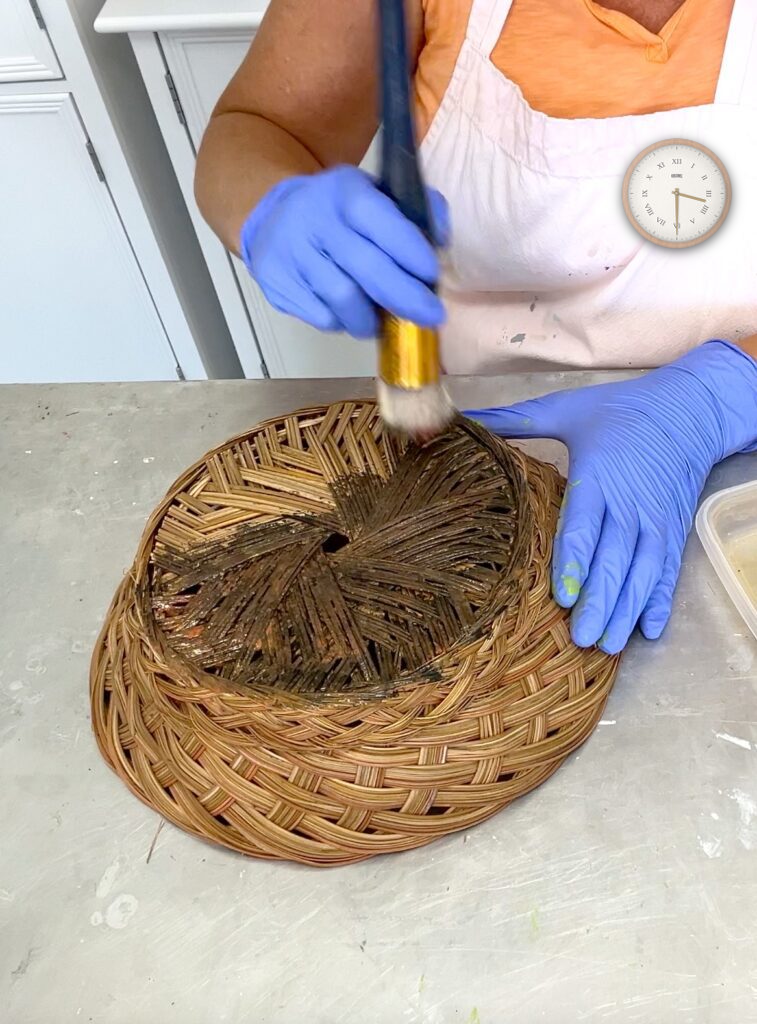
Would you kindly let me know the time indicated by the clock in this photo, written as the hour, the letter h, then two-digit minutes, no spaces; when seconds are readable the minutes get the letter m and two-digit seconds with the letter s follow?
3h30
